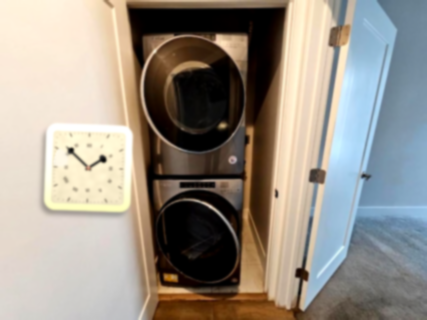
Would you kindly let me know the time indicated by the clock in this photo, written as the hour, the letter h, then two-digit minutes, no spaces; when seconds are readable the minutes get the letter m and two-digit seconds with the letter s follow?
1h52
